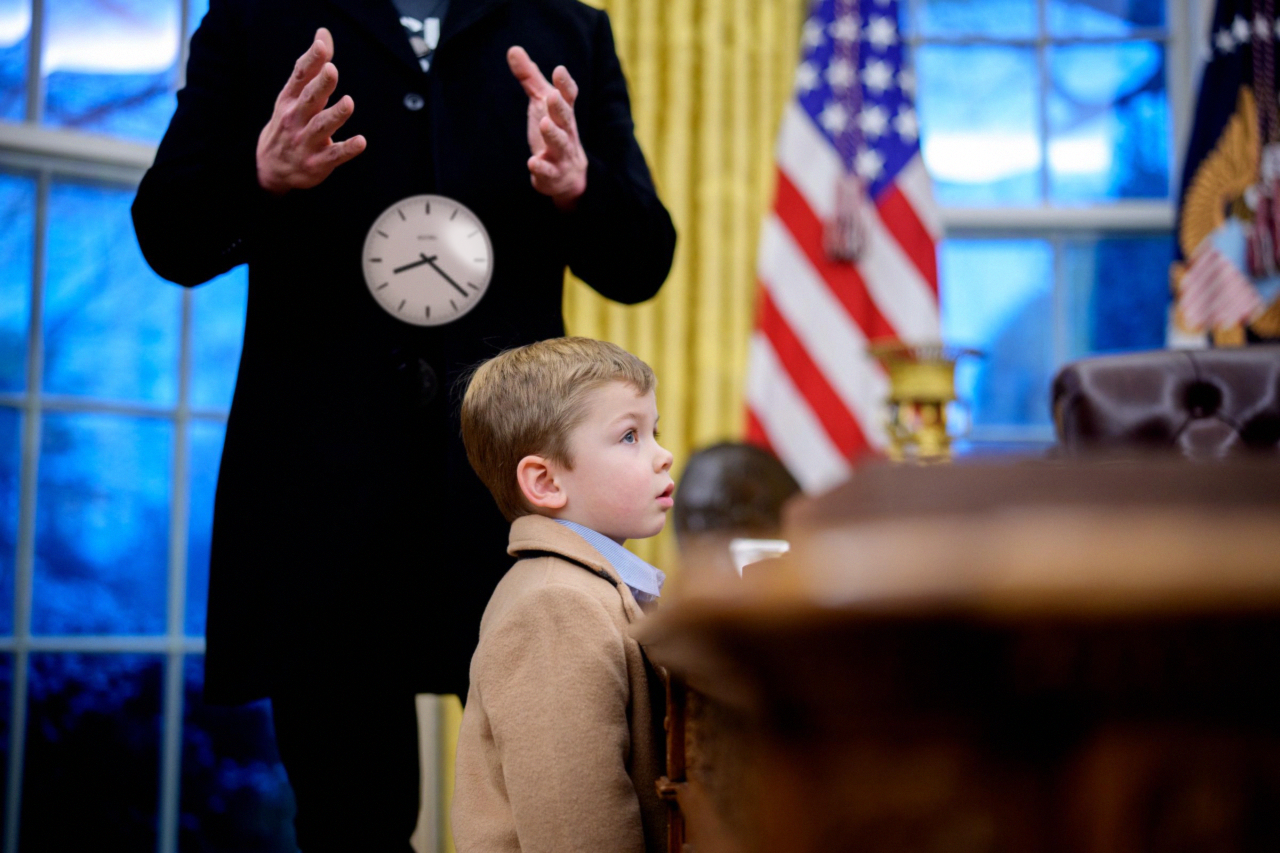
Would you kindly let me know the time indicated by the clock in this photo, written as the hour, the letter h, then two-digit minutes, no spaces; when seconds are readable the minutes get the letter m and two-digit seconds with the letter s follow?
8h22
